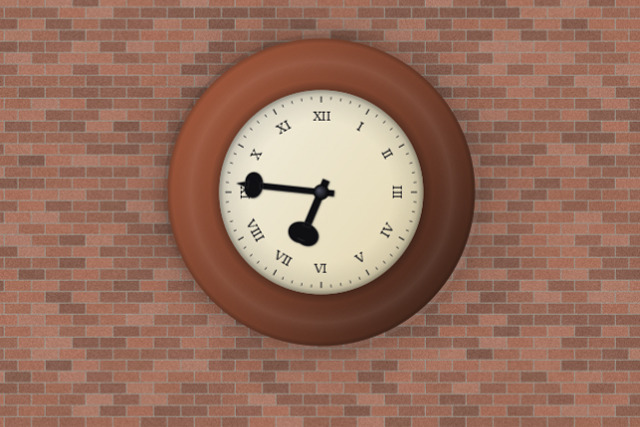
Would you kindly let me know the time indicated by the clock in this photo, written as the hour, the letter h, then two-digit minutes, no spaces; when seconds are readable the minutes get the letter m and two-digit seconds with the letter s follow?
6h46
